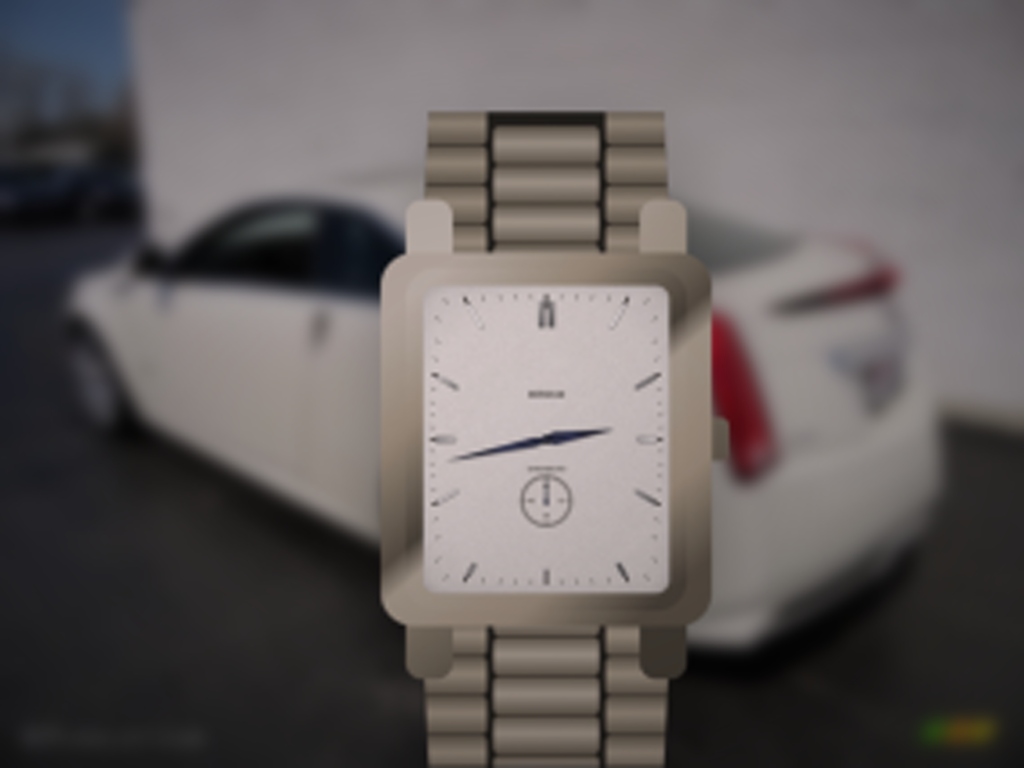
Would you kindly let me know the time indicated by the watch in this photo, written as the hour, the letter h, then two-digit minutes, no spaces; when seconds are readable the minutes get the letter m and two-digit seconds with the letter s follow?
2h43
